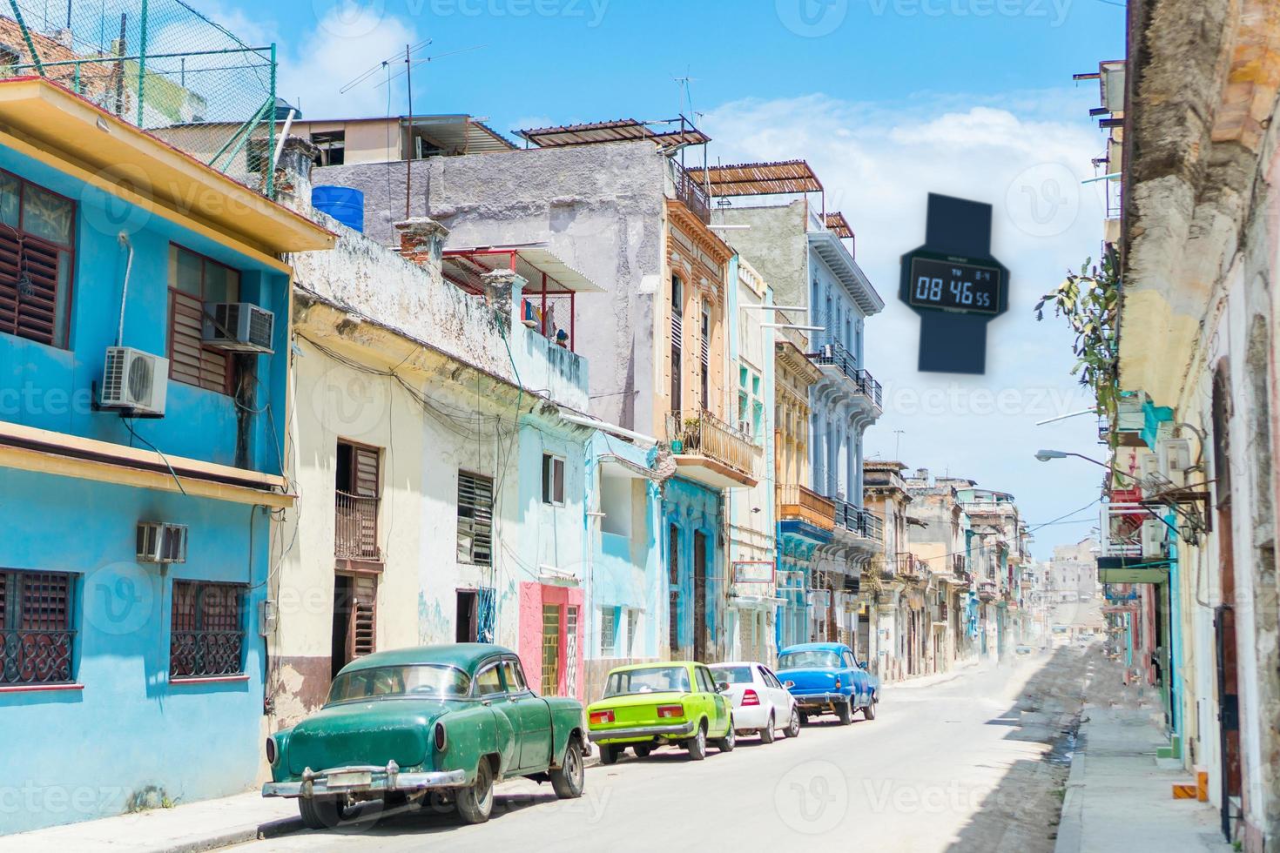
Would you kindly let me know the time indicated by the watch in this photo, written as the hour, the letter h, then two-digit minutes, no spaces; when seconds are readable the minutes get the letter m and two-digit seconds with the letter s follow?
8h46m55s
